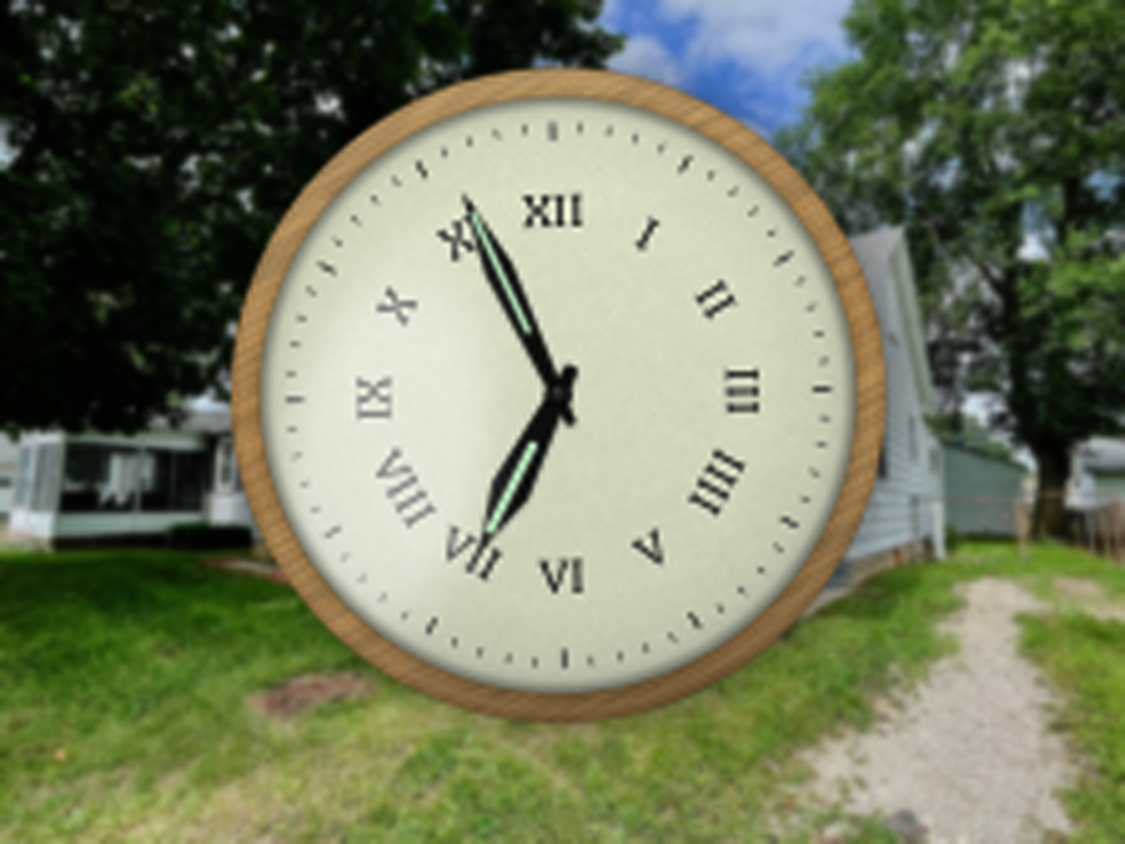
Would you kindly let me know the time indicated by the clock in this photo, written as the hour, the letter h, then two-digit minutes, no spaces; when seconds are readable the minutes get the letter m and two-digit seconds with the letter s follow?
6h56
